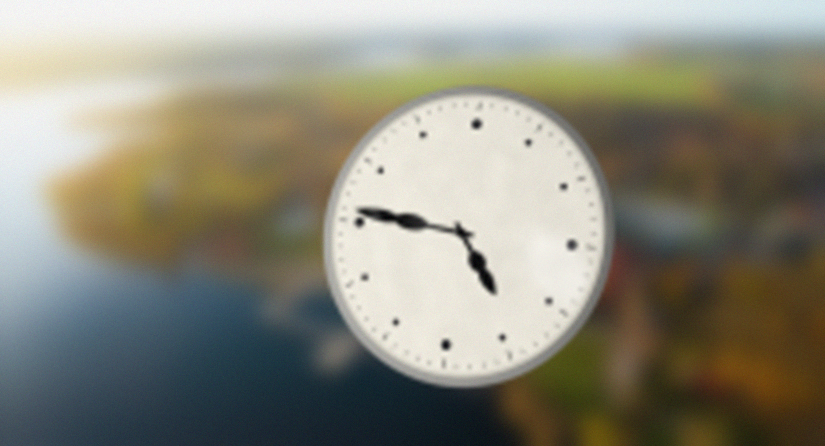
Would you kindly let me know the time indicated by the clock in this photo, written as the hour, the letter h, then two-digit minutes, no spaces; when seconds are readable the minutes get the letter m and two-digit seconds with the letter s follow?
4h46
